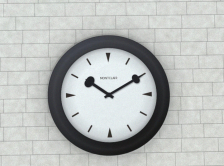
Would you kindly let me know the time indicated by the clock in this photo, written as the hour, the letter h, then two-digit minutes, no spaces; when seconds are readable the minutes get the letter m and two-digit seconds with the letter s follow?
10h10
